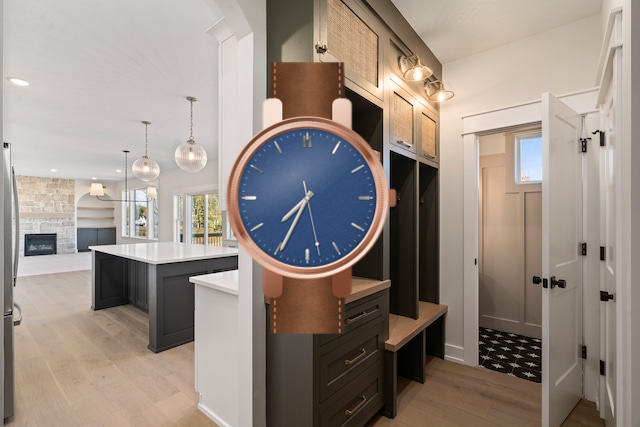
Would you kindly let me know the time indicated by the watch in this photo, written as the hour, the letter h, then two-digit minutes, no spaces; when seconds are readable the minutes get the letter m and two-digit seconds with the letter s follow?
7h34m28s
